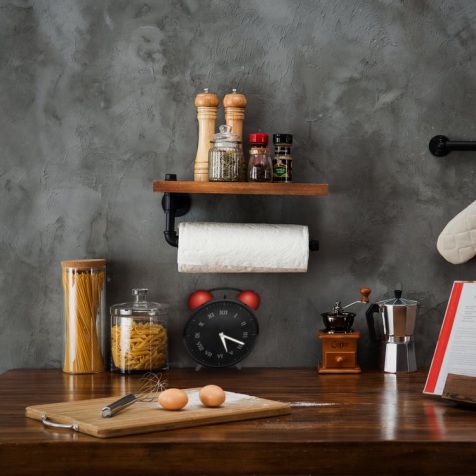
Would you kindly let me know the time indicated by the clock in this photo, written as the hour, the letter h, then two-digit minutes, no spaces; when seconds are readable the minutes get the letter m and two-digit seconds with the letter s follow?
5h19
